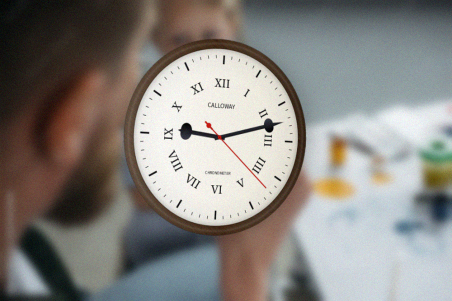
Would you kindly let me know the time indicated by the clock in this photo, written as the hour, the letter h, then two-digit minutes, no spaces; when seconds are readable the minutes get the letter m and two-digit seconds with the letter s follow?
9h12m22s
